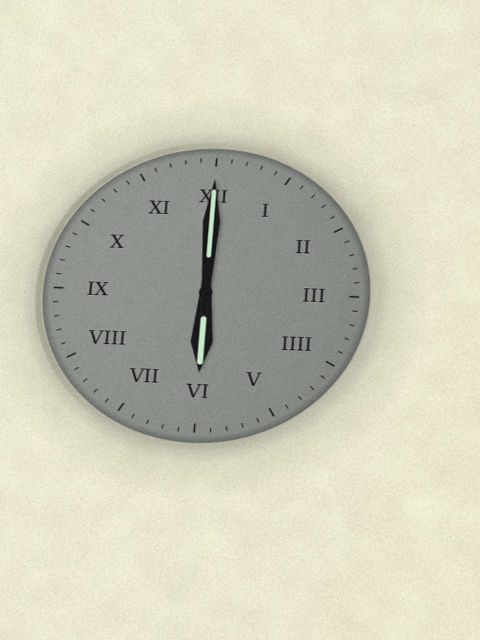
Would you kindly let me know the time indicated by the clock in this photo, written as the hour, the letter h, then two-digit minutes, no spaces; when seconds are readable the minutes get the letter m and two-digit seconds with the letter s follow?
6h00
